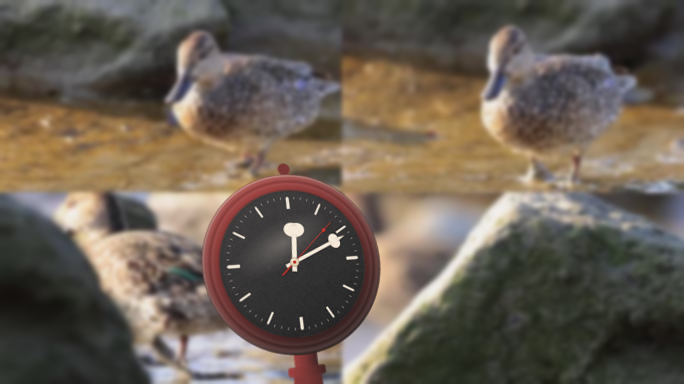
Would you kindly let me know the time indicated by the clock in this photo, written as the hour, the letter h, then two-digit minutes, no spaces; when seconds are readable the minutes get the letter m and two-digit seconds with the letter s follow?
12h11m08s
